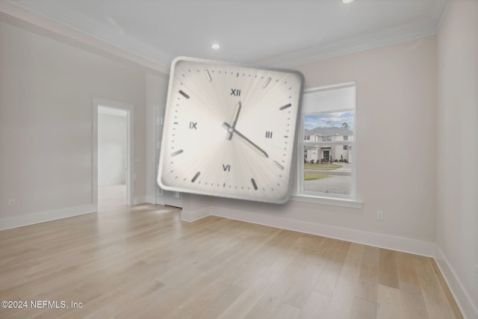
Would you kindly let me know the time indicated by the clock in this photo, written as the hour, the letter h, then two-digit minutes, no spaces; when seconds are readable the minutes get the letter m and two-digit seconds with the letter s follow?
12h20
